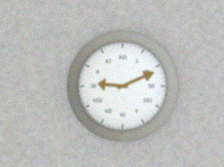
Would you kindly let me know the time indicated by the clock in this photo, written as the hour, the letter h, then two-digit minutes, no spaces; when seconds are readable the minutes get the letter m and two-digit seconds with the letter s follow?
9h11
